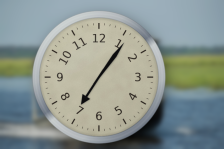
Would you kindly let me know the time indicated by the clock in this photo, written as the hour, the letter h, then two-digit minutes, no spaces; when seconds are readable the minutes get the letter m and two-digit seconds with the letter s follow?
7h06
